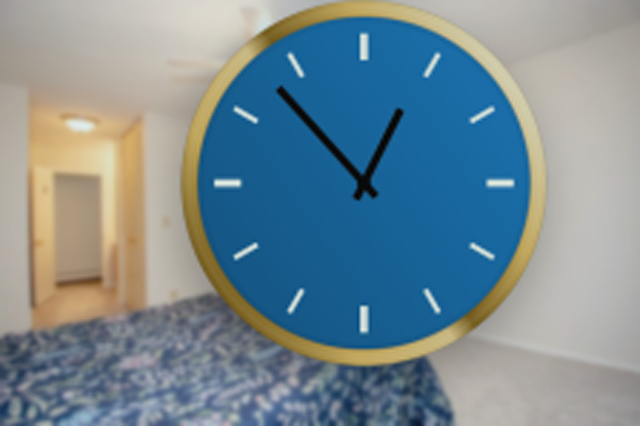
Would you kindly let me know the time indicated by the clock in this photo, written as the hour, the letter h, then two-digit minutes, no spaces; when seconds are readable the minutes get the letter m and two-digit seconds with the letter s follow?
12h53
